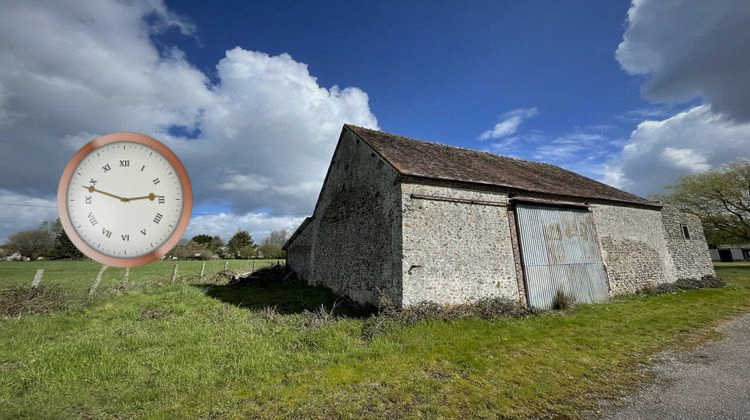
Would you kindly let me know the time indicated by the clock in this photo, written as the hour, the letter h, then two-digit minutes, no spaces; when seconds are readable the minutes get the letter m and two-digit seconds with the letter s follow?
2h48
